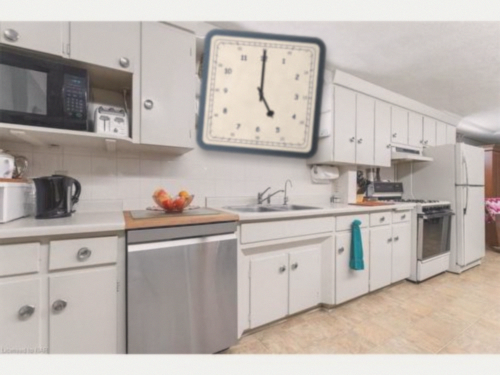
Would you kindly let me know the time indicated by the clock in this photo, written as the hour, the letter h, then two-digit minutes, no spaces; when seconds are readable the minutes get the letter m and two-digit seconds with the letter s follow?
5h00
